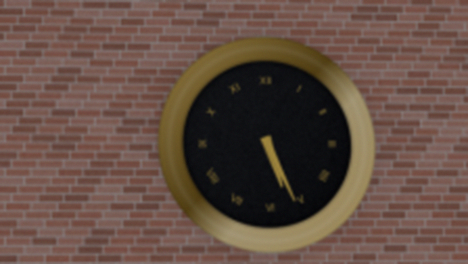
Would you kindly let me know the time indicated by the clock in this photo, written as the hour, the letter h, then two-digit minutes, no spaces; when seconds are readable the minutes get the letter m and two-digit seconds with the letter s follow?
5h26
